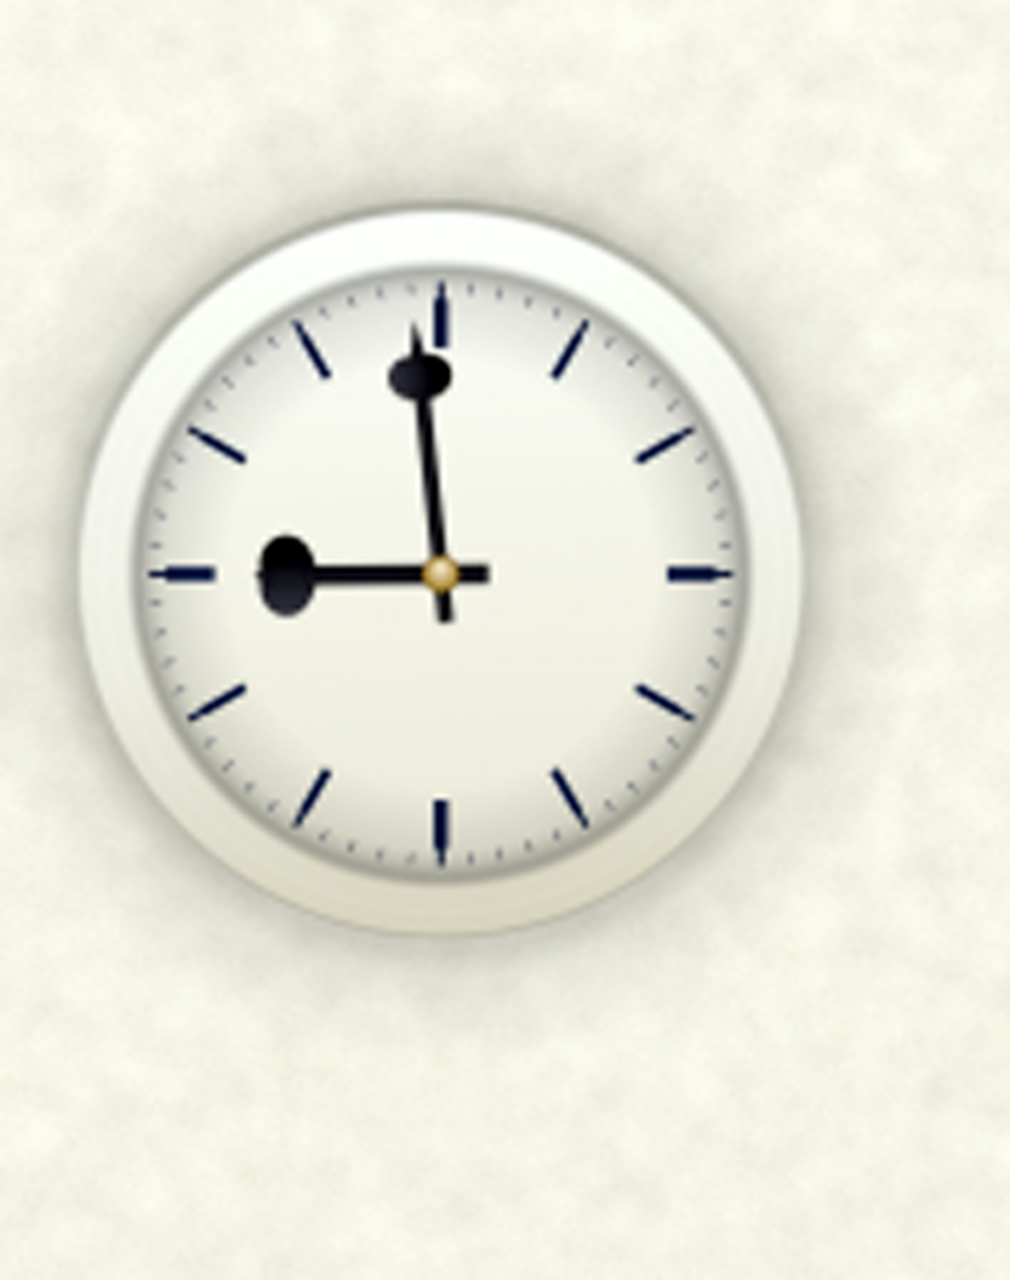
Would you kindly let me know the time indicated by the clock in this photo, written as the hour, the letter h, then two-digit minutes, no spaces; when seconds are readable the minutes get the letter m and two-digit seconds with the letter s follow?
8h59
